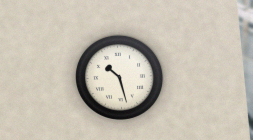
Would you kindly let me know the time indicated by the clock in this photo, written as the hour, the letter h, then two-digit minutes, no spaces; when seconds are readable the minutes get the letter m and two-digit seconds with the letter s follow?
10h28
